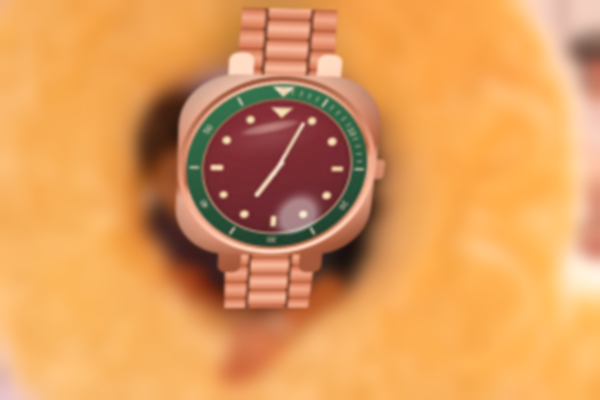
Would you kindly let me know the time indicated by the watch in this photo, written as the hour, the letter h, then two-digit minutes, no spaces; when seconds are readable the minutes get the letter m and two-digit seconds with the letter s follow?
7h04
